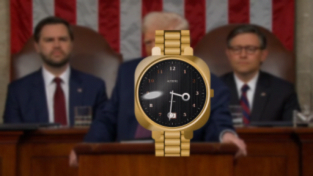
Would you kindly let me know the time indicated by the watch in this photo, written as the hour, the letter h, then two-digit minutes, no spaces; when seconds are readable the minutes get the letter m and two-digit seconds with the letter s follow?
3h31
